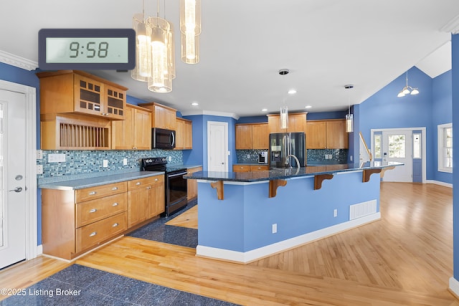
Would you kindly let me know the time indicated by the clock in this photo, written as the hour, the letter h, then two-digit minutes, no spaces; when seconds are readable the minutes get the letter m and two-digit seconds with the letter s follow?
9h58
